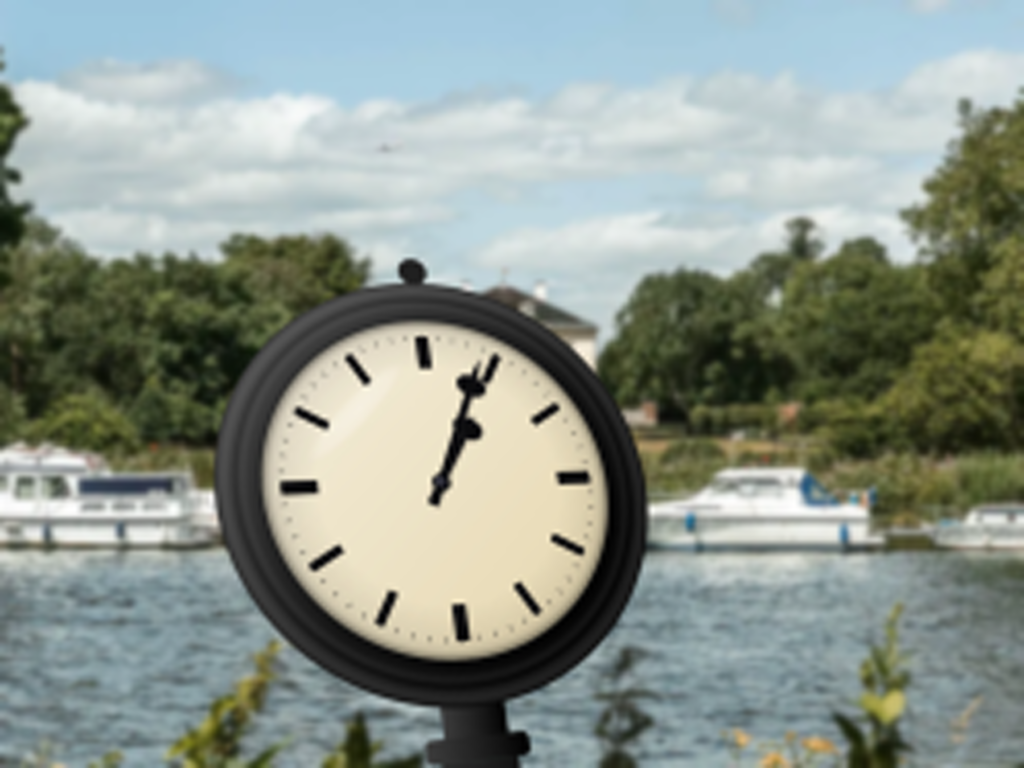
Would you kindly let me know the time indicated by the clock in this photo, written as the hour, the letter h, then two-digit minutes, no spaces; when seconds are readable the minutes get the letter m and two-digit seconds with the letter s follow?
1h04
